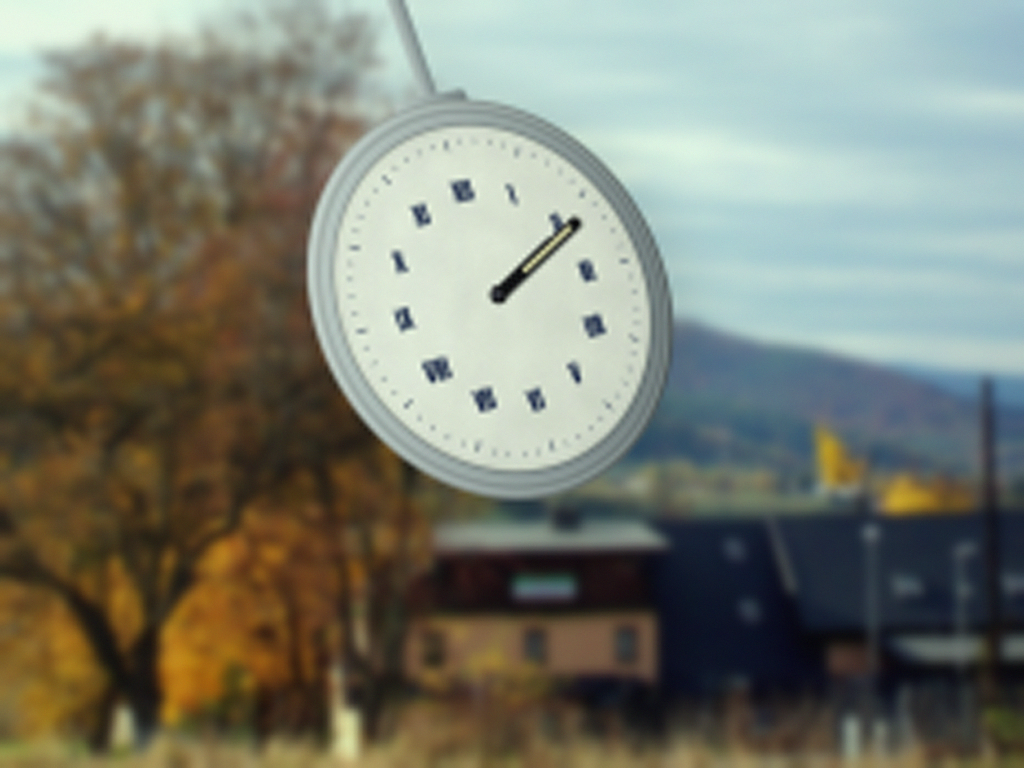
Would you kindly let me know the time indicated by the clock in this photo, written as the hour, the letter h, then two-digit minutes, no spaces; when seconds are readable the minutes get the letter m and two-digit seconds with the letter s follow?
2h11
